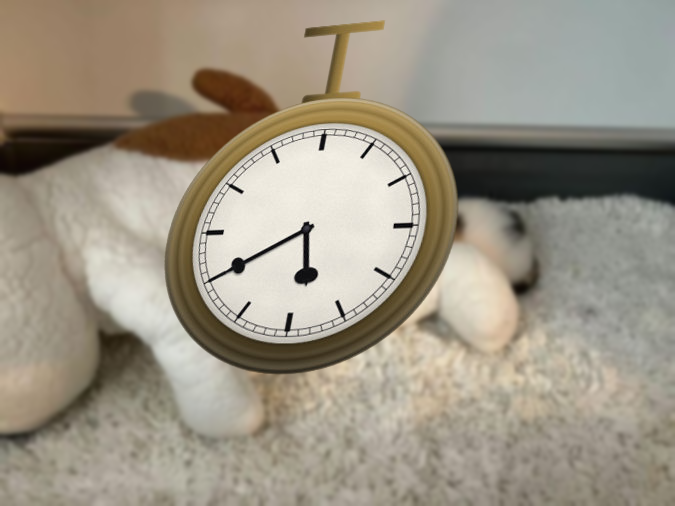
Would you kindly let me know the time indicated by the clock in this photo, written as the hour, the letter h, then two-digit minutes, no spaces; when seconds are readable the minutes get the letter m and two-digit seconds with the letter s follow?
5h40
